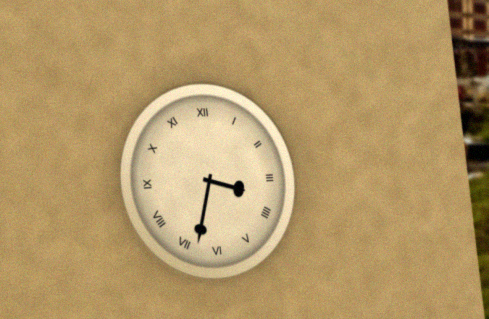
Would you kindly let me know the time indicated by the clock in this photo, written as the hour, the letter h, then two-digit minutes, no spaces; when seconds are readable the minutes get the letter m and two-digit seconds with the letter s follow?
3h33
